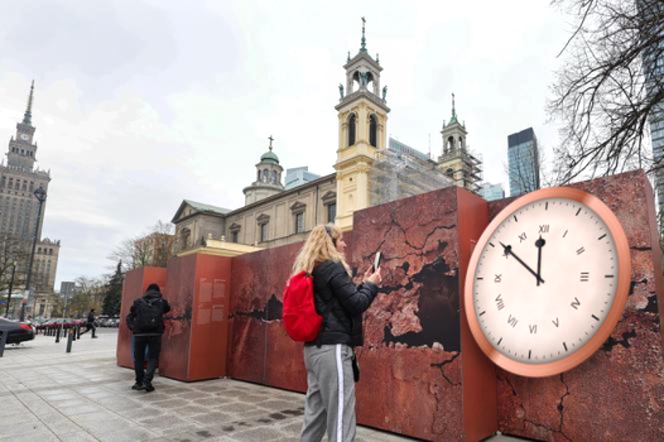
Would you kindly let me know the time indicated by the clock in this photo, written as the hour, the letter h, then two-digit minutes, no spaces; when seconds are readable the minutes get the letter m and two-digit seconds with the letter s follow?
11h51
